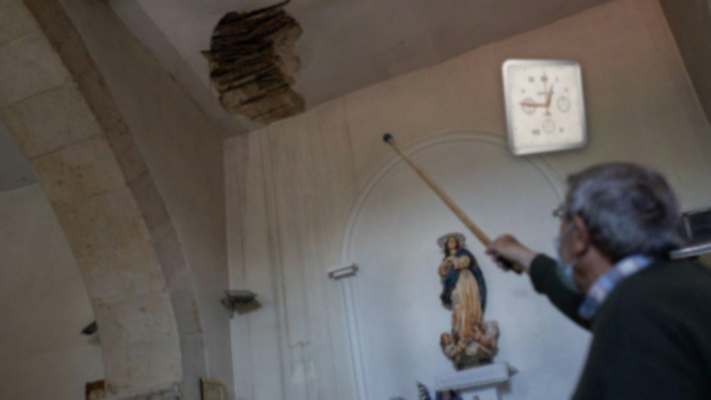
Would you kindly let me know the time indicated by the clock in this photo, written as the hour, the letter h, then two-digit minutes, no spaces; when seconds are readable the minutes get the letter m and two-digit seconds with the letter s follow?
12h46
